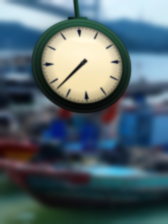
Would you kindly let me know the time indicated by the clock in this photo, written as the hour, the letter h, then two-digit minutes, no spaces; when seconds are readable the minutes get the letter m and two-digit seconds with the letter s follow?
7h38
